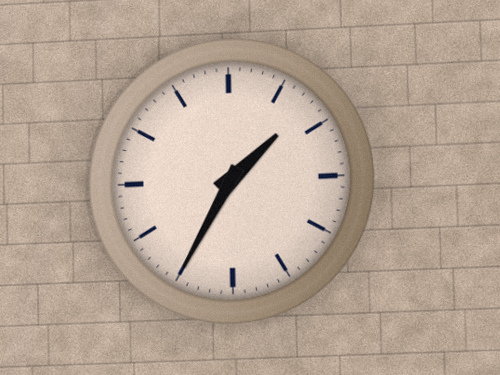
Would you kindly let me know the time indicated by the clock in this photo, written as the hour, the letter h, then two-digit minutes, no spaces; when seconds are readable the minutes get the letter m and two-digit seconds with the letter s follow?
1h35
